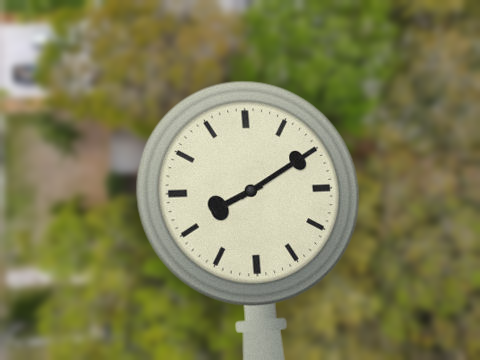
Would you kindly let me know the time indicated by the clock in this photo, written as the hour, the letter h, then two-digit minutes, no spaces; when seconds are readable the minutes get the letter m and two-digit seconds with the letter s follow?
8h10
